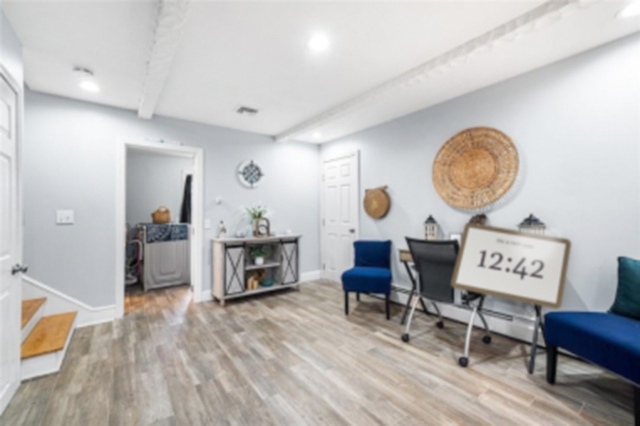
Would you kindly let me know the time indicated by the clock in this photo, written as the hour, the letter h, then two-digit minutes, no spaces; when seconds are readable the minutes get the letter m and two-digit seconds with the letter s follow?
12h42
